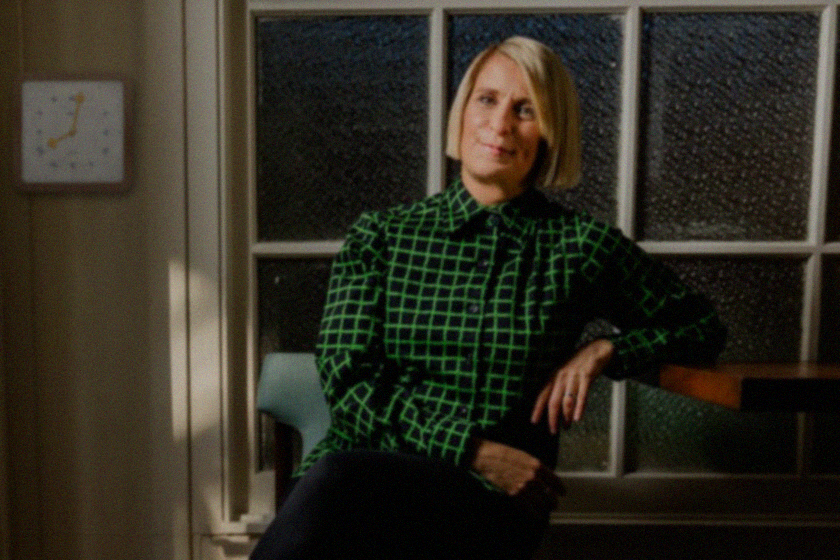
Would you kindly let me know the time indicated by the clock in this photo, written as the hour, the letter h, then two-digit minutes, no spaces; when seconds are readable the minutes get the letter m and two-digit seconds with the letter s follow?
8h02
